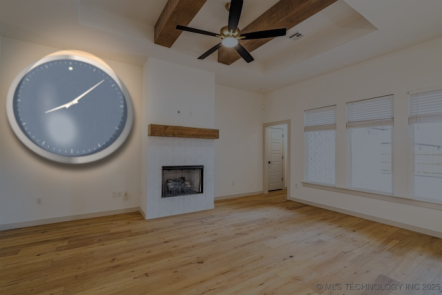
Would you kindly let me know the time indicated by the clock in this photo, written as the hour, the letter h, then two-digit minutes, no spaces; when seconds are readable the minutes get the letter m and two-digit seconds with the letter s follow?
8h08
